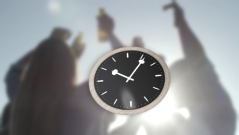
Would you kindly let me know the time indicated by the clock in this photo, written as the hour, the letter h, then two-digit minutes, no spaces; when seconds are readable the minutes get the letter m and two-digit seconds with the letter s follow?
10h06
